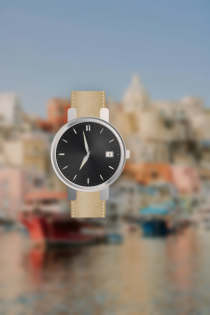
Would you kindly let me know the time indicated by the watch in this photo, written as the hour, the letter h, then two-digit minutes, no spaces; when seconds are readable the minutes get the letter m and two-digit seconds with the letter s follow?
6h58
